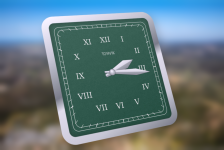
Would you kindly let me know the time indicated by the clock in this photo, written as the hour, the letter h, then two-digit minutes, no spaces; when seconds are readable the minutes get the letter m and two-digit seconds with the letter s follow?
2h16
